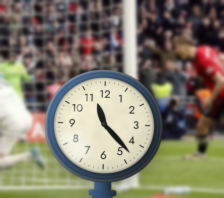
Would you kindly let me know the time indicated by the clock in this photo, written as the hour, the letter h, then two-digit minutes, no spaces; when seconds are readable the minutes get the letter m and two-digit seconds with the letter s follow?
11h23
